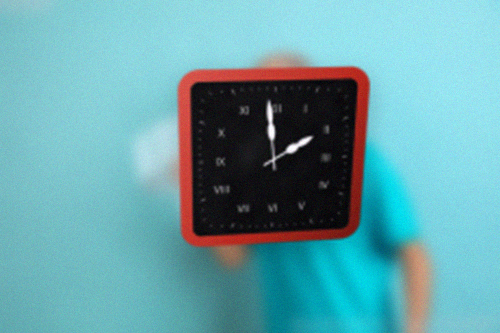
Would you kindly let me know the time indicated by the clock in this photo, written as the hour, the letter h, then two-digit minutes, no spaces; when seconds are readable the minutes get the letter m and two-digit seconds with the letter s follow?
1h59
